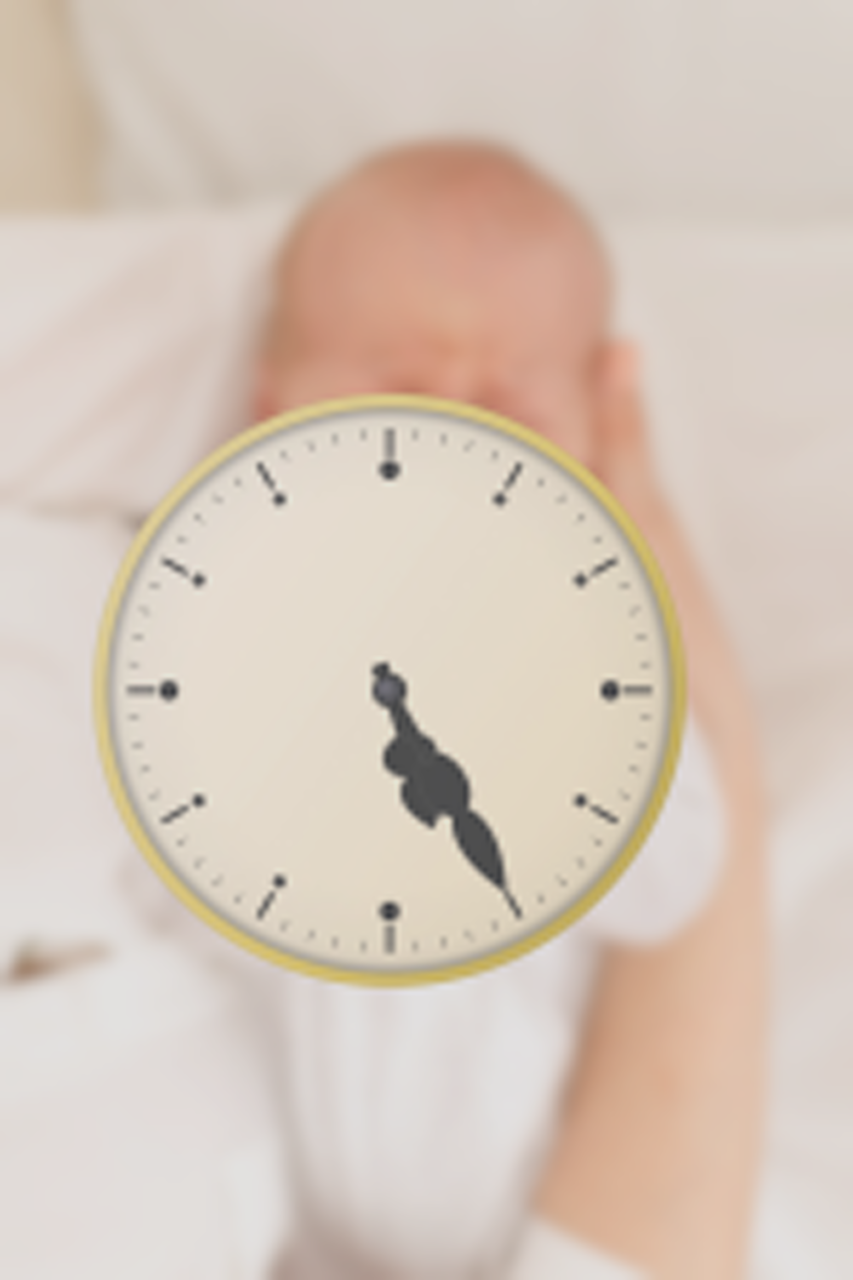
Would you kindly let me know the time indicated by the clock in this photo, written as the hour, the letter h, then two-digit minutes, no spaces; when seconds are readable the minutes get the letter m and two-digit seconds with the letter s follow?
5h25
